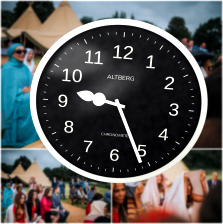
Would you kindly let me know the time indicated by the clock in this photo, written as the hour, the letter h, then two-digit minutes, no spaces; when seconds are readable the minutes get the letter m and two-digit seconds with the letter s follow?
9h26
